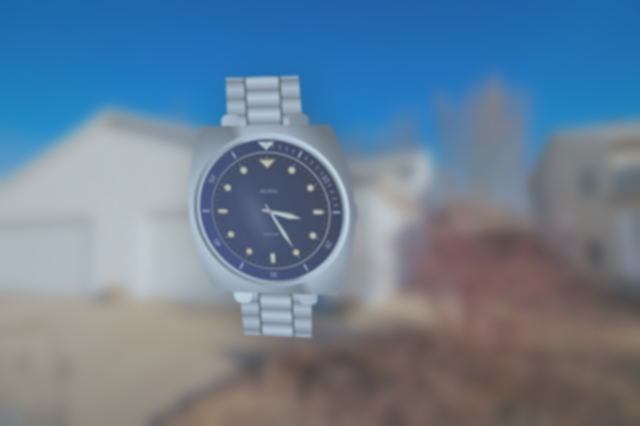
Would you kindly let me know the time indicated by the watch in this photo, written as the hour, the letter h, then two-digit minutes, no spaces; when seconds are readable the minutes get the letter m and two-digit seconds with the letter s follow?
3h25
